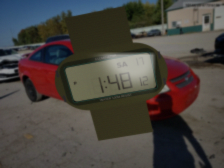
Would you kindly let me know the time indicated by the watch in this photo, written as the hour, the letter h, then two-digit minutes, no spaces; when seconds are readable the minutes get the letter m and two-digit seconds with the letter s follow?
1h48m12s
